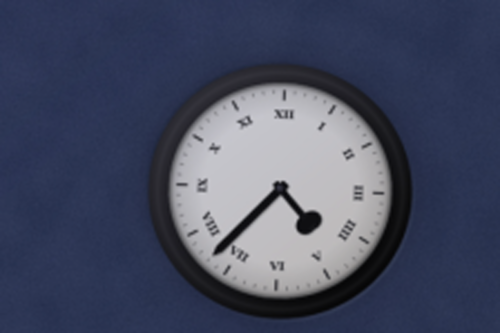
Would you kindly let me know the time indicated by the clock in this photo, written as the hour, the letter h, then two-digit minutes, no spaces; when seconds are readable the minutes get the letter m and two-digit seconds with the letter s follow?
4h37
